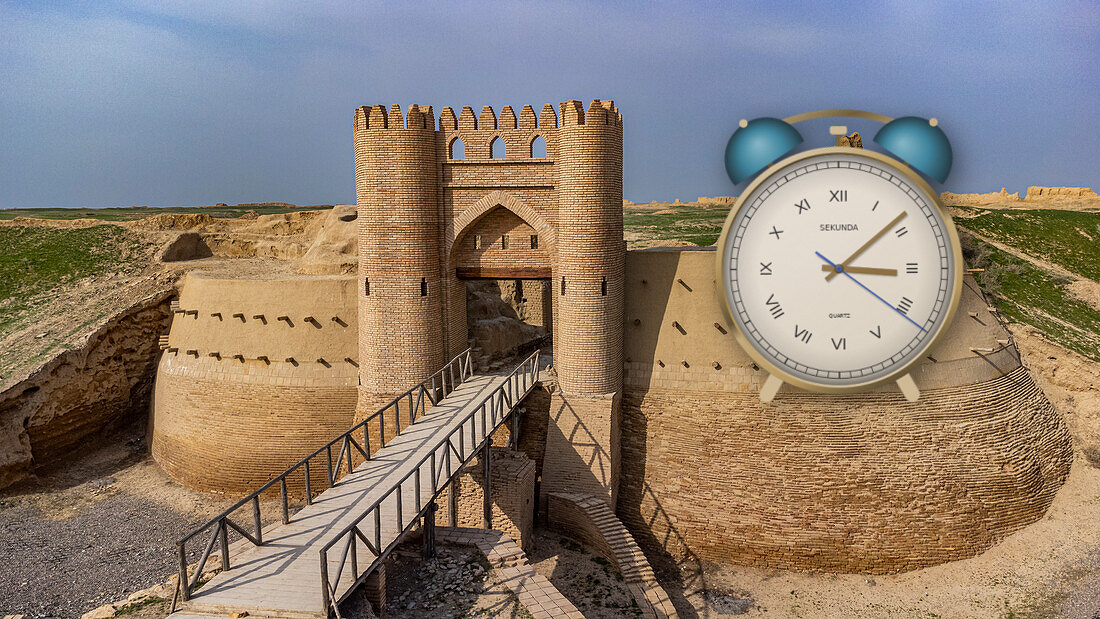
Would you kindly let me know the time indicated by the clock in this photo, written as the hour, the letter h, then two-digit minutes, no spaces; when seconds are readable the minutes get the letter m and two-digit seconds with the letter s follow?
3h08m21s
